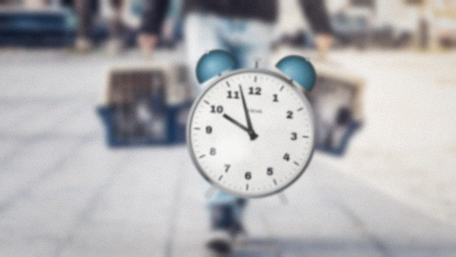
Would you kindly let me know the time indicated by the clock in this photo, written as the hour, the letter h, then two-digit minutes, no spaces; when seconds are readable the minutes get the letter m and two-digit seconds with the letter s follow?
9h57
